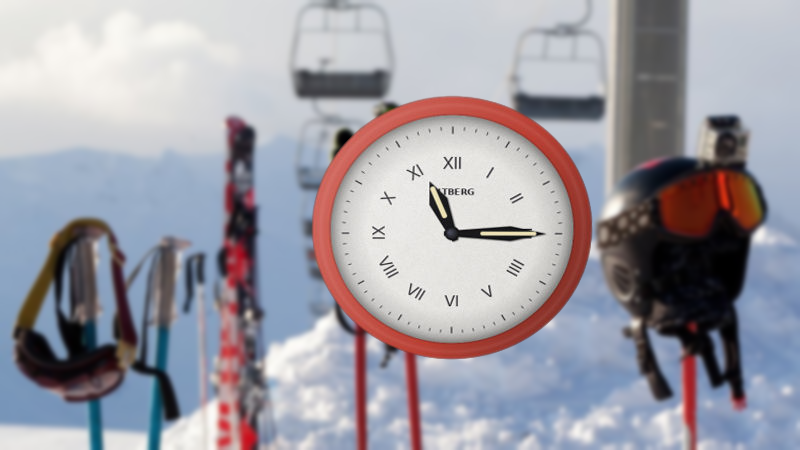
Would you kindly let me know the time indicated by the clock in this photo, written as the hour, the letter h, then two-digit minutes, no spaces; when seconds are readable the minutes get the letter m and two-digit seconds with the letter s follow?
11h15
